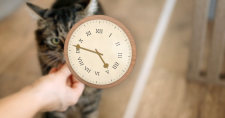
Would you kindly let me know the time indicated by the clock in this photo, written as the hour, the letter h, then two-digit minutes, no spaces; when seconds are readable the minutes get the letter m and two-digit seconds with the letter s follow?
4h47
